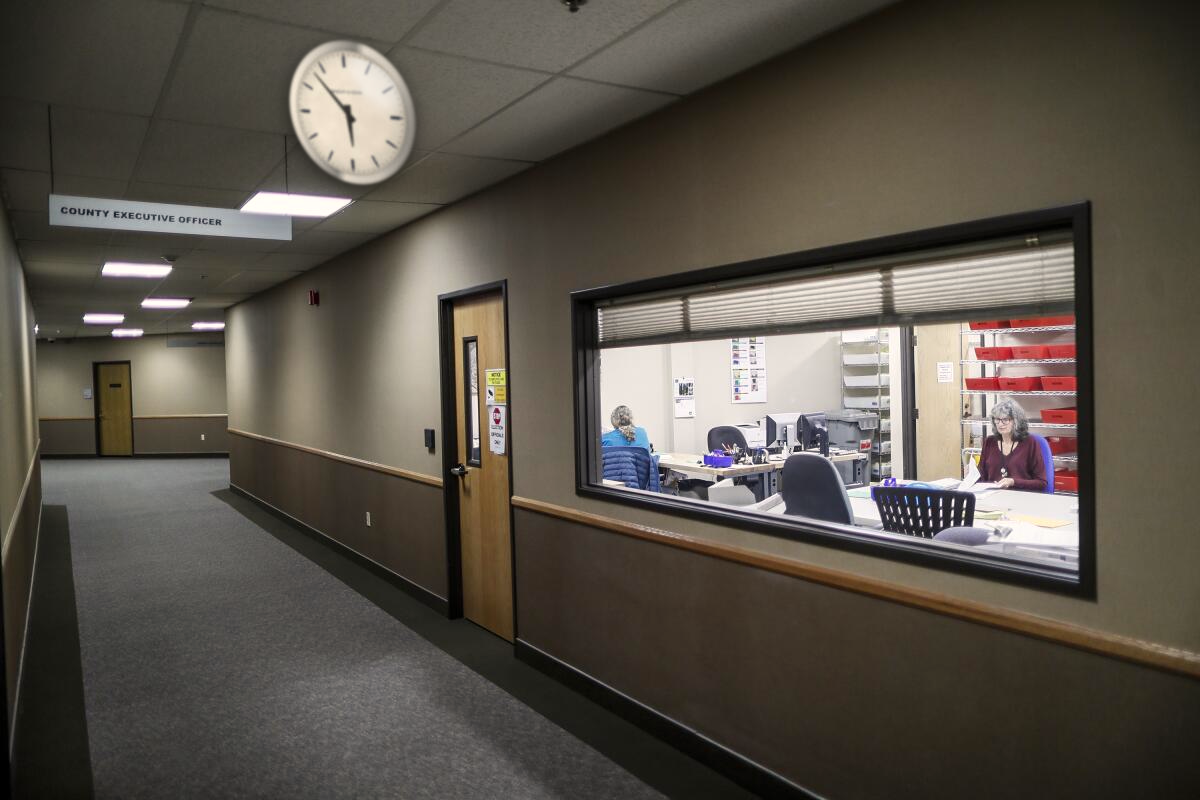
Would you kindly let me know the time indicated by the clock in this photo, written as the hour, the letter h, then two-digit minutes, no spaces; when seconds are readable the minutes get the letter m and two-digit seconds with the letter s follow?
5h53
